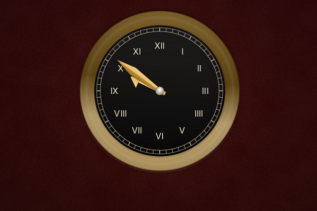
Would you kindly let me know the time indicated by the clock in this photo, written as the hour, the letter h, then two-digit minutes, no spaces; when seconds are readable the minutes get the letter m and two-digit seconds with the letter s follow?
9h51
